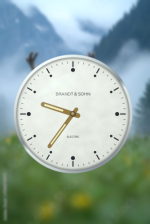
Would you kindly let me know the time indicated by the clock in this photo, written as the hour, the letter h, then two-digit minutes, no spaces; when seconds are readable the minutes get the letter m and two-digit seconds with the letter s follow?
9h36
